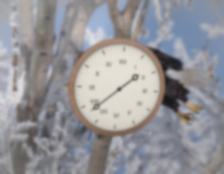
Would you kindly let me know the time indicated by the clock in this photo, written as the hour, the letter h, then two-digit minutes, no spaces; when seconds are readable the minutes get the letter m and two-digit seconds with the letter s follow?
1h38
